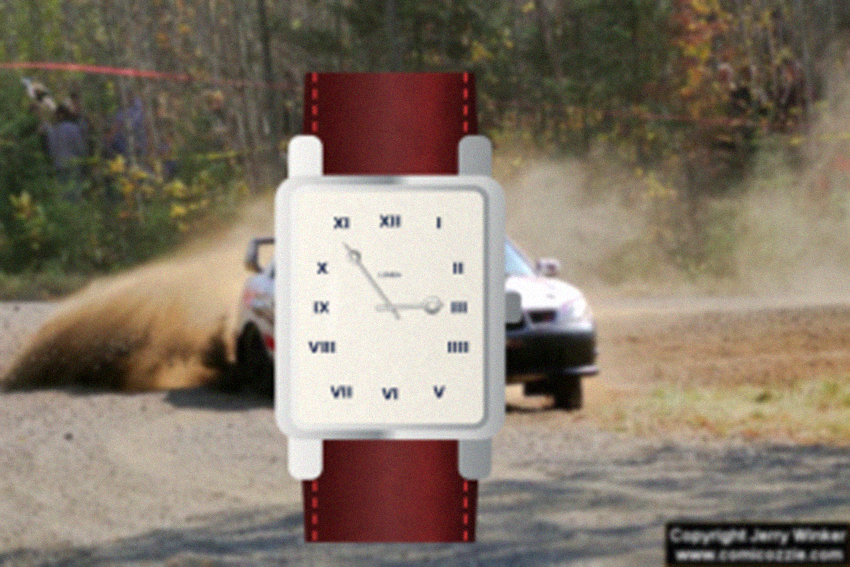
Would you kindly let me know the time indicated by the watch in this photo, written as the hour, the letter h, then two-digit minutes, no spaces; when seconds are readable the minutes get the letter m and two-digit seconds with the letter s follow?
2h54
